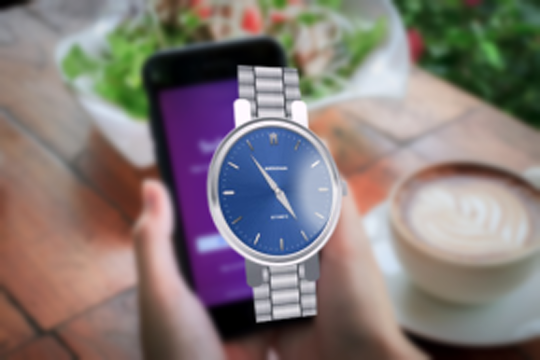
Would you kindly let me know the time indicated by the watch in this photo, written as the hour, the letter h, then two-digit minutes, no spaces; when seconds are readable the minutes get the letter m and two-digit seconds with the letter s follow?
4h54
